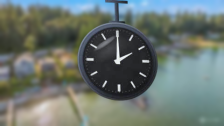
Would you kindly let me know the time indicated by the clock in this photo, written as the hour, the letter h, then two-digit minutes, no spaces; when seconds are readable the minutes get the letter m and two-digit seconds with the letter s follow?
2h00
